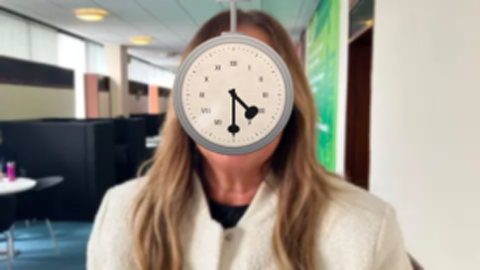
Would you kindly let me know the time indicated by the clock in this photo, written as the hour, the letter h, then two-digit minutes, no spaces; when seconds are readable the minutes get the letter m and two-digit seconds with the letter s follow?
4h30
